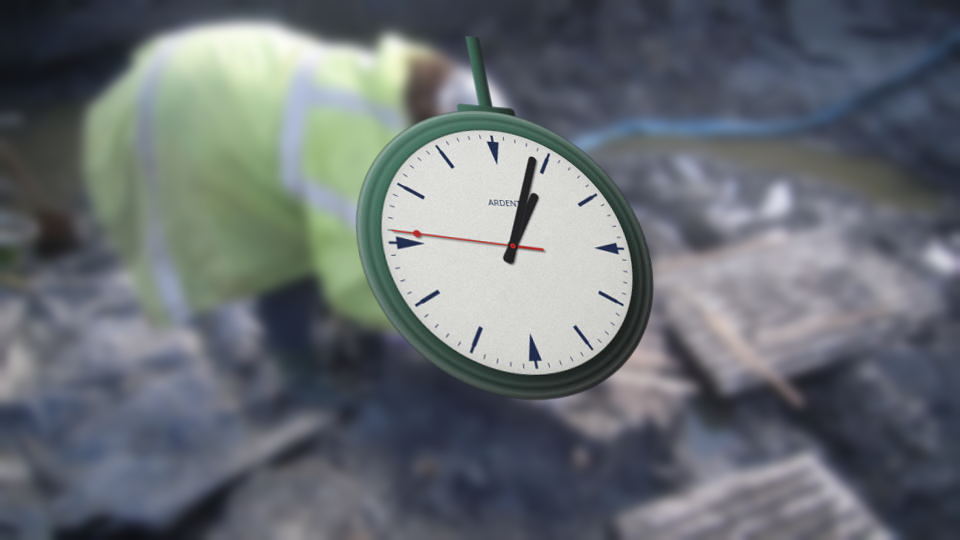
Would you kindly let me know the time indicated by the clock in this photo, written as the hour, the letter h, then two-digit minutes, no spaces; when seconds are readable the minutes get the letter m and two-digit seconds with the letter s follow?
1h03m46s
